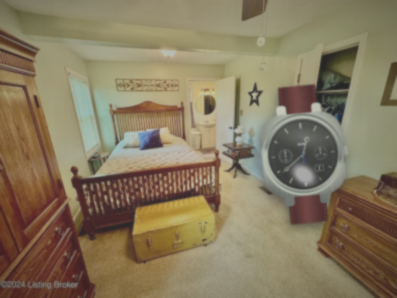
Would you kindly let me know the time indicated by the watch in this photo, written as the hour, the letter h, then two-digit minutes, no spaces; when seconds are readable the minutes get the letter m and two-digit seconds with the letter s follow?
12h39
